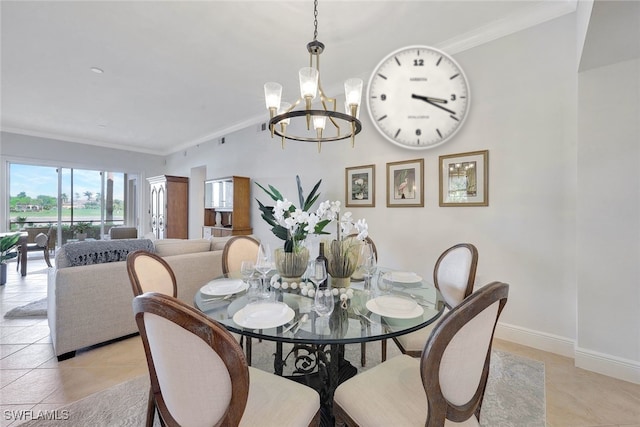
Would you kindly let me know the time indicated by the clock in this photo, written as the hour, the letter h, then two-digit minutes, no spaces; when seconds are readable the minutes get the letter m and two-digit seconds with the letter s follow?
3h19
